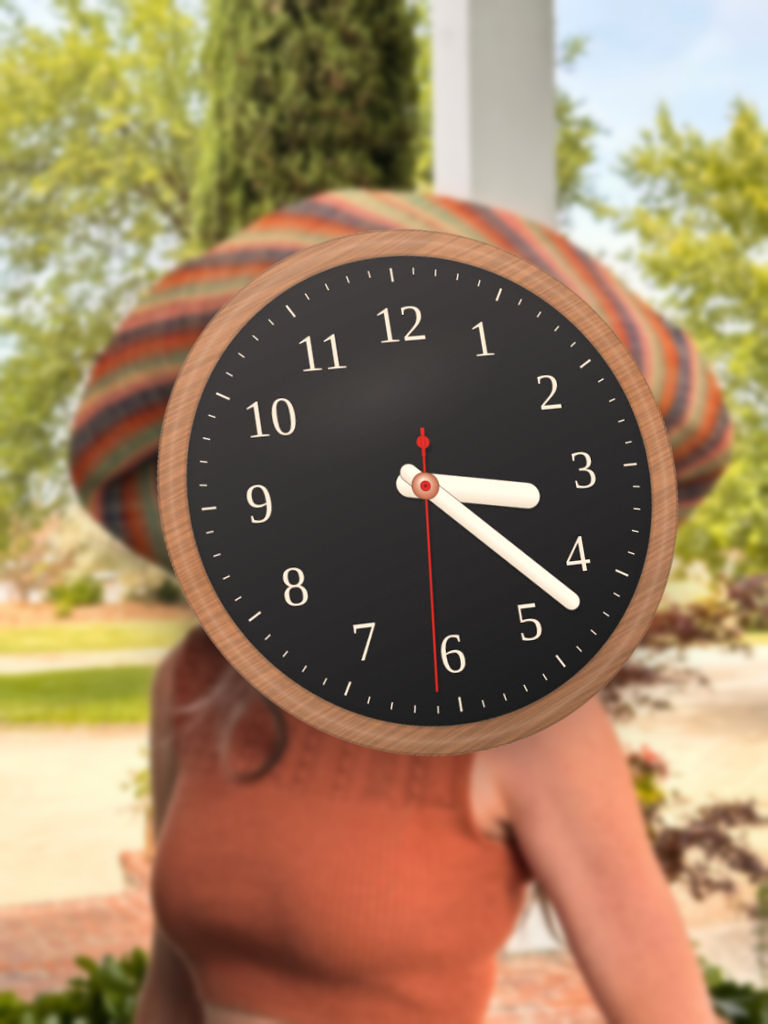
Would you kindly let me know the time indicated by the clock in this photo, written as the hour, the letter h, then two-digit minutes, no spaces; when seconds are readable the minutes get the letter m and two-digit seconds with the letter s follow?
3h22m31s
